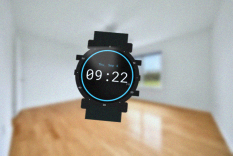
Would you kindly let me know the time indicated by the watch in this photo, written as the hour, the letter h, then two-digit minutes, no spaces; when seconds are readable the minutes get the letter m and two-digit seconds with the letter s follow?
9h22
